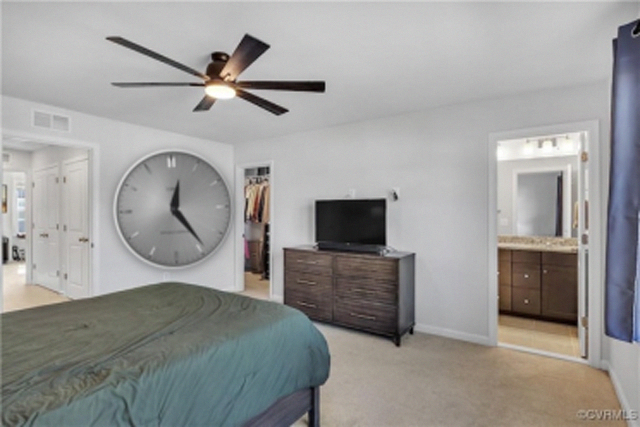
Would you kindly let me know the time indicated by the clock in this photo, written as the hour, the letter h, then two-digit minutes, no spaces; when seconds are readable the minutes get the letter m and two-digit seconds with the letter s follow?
12h24
